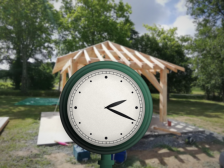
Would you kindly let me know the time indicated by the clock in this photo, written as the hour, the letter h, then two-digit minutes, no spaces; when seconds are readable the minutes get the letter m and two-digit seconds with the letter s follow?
2h19
